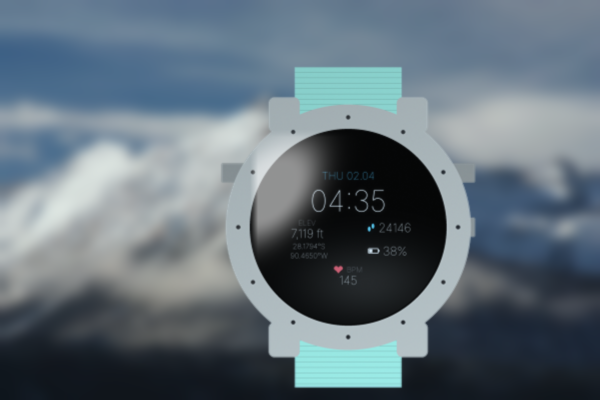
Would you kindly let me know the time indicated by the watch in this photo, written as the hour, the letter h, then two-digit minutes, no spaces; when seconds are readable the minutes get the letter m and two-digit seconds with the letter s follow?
4h35
